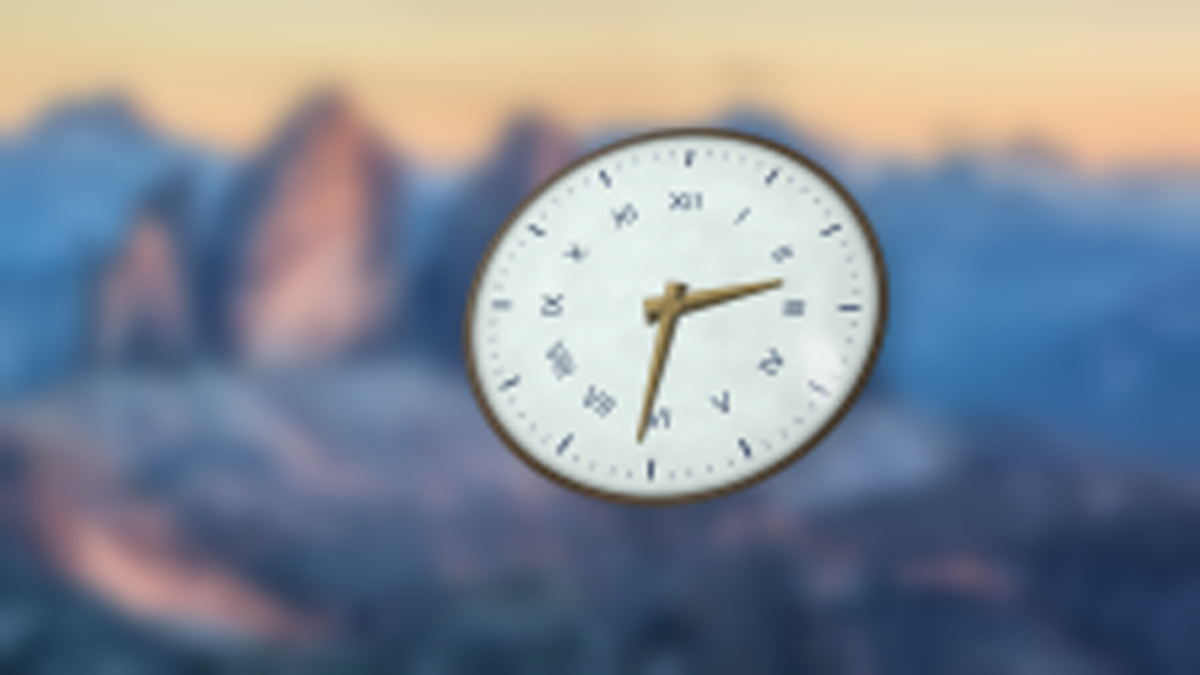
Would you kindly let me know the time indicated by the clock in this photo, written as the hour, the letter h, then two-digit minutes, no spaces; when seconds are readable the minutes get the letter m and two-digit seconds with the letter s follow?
2h31
